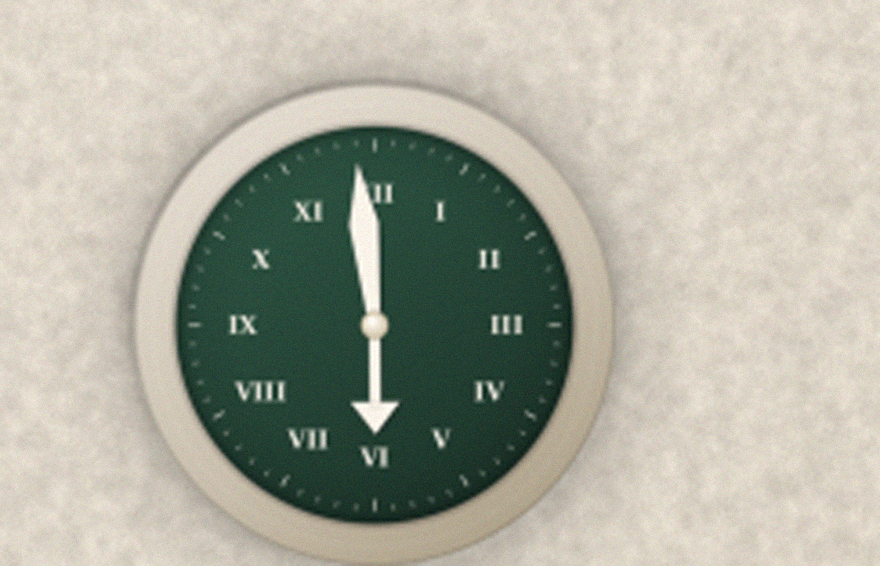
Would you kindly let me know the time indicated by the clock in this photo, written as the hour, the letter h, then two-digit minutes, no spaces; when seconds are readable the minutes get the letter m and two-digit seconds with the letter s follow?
5h59
